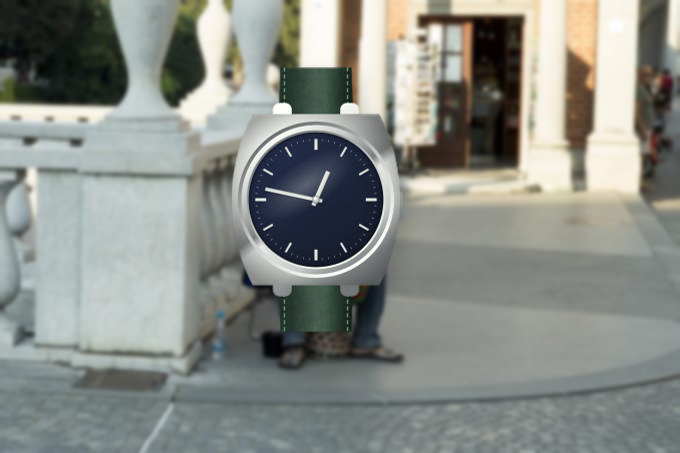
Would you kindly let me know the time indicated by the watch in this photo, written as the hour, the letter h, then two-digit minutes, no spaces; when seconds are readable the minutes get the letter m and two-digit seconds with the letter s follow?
12h47
